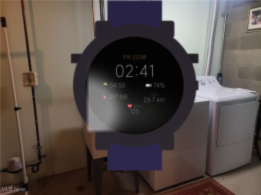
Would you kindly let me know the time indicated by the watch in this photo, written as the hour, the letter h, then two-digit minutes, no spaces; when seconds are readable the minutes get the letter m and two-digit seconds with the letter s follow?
2h41
